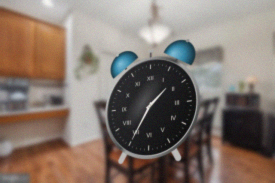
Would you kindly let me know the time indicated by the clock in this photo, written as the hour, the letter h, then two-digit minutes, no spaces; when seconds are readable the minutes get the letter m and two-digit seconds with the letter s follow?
1h35
